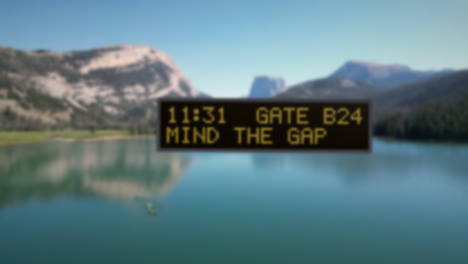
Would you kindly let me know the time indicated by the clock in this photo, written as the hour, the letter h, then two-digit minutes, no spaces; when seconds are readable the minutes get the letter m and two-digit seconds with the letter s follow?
11h31
